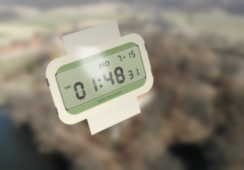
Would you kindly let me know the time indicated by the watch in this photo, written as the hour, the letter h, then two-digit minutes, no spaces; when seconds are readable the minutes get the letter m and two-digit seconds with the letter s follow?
1h48m31s
